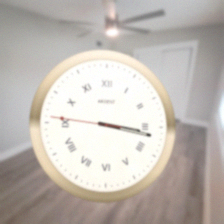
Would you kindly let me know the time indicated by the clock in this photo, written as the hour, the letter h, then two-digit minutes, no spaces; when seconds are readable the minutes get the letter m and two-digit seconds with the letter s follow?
3h16m46s
